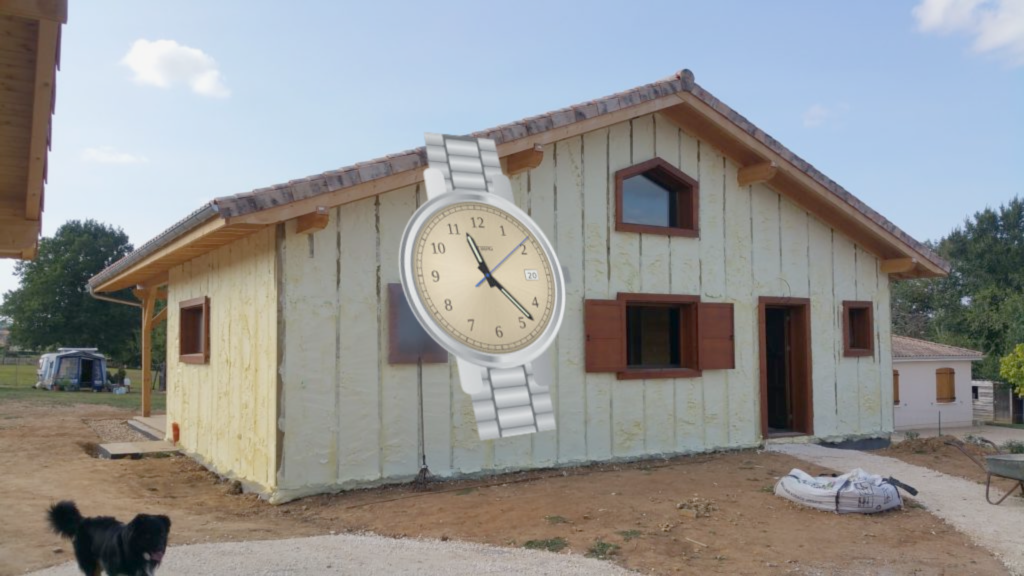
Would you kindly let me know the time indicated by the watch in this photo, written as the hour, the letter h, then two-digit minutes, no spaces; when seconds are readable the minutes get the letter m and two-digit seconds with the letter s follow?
11h23m09s
